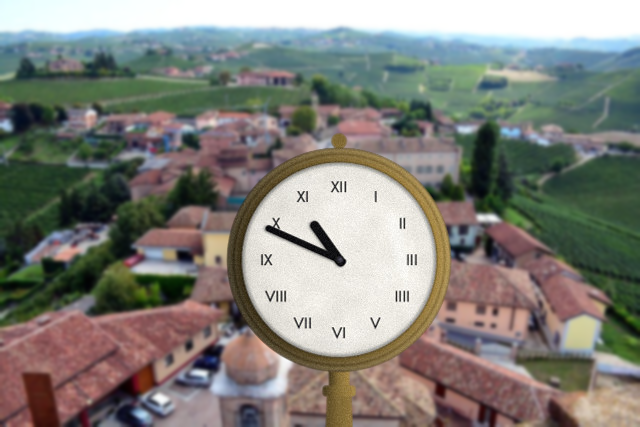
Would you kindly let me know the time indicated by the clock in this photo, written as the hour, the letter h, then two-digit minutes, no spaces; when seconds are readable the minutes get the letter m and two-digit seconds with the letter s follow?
10h49
